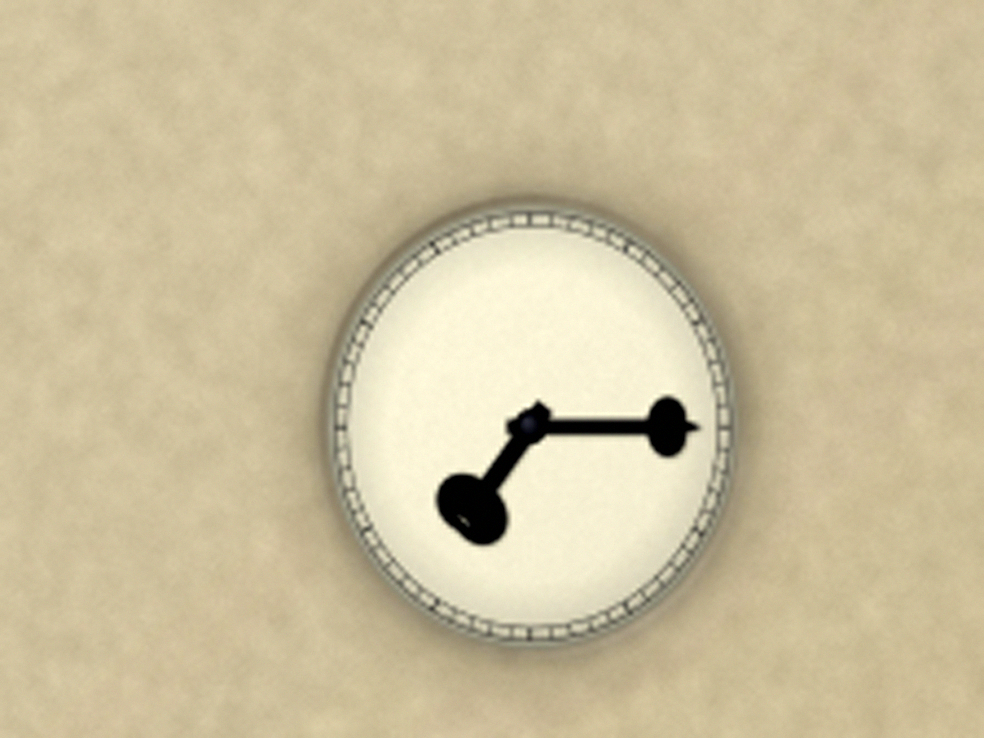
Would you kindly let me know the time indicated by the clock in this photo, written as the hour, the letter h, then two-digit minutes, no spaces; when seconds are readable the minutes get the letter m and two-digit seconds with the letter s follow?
7h15
